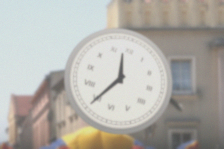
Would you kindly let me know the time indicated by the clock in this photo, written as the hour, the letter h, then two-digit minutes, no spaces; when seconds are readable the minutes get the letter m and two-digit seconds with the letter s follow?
11h35
